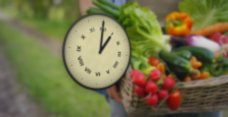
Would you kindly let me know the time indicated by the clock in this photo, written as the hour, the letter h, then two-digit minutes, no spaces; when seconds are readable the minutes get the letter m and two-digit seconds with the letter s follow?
1h00
